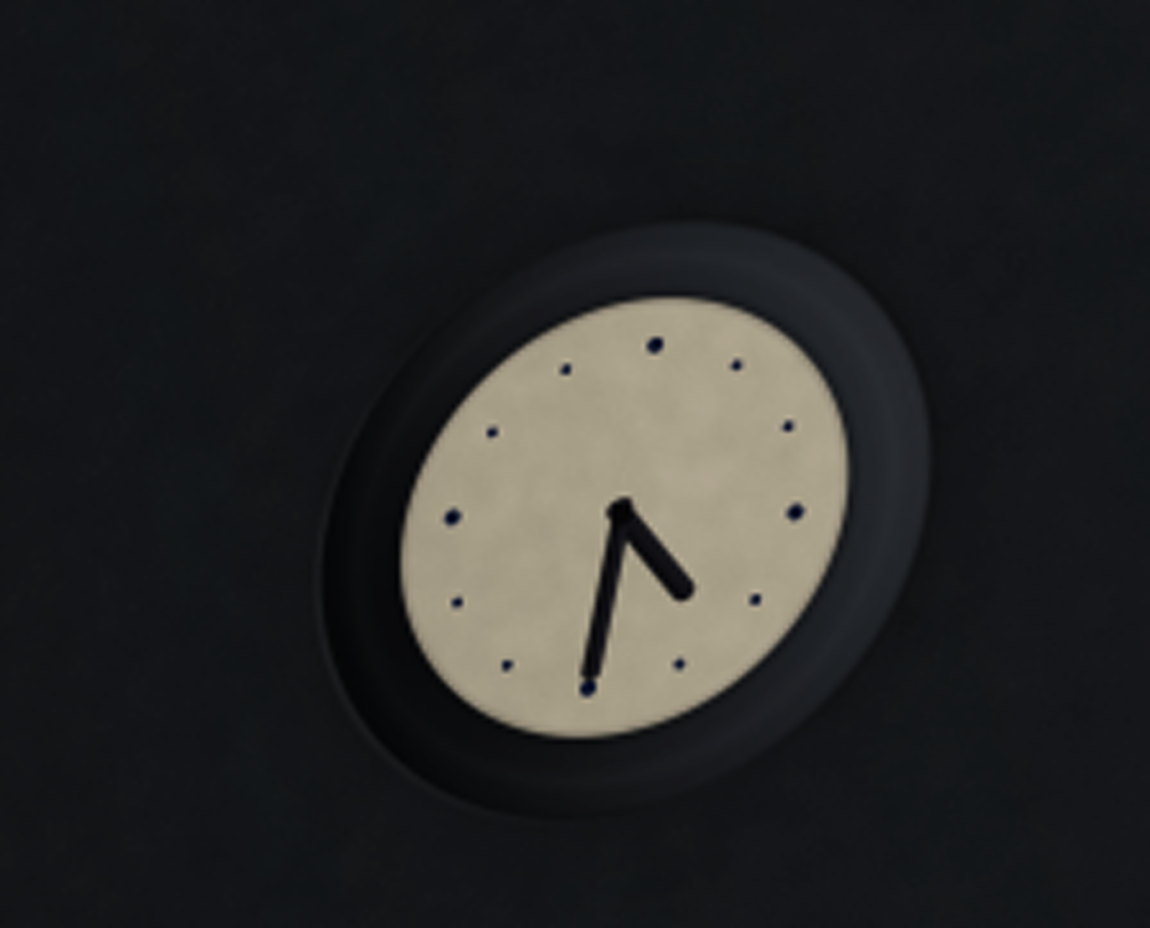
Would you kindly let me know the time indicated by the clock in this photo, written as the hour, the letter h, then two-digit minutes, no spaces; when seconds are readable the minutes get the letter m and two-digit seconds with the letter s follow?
4h30
